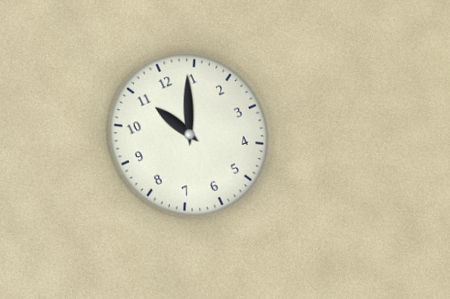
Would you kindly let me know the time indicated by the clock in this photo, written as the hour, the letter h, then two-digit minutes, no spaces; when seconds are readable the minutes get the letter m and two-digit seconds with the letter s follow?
11h04
